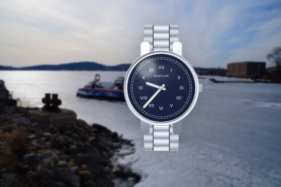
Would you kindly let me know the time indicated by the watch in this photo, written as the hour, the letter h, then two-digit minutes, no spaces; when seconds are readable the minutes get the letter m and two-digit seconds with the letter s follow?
9h37
